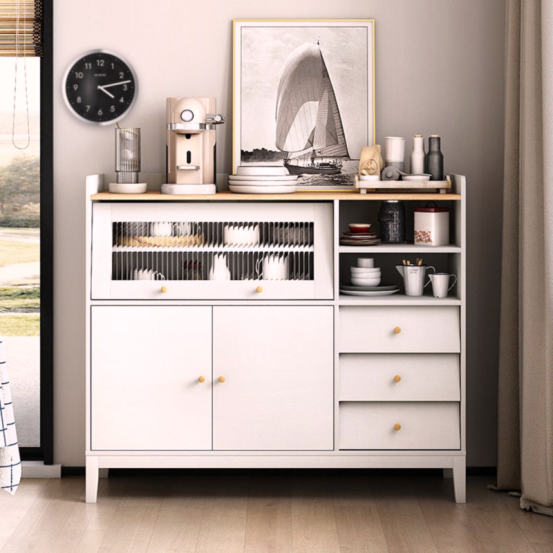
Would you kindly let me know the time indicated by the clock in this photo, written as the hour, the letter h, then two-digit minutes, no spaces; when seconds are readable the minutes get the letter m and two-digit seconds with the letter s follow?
4h13
